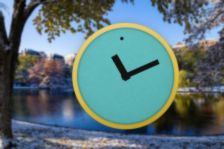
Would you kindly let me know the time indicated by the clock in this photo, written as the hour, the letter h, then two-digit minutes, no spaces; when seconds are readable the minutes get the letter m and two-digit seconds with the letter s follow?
11h12
